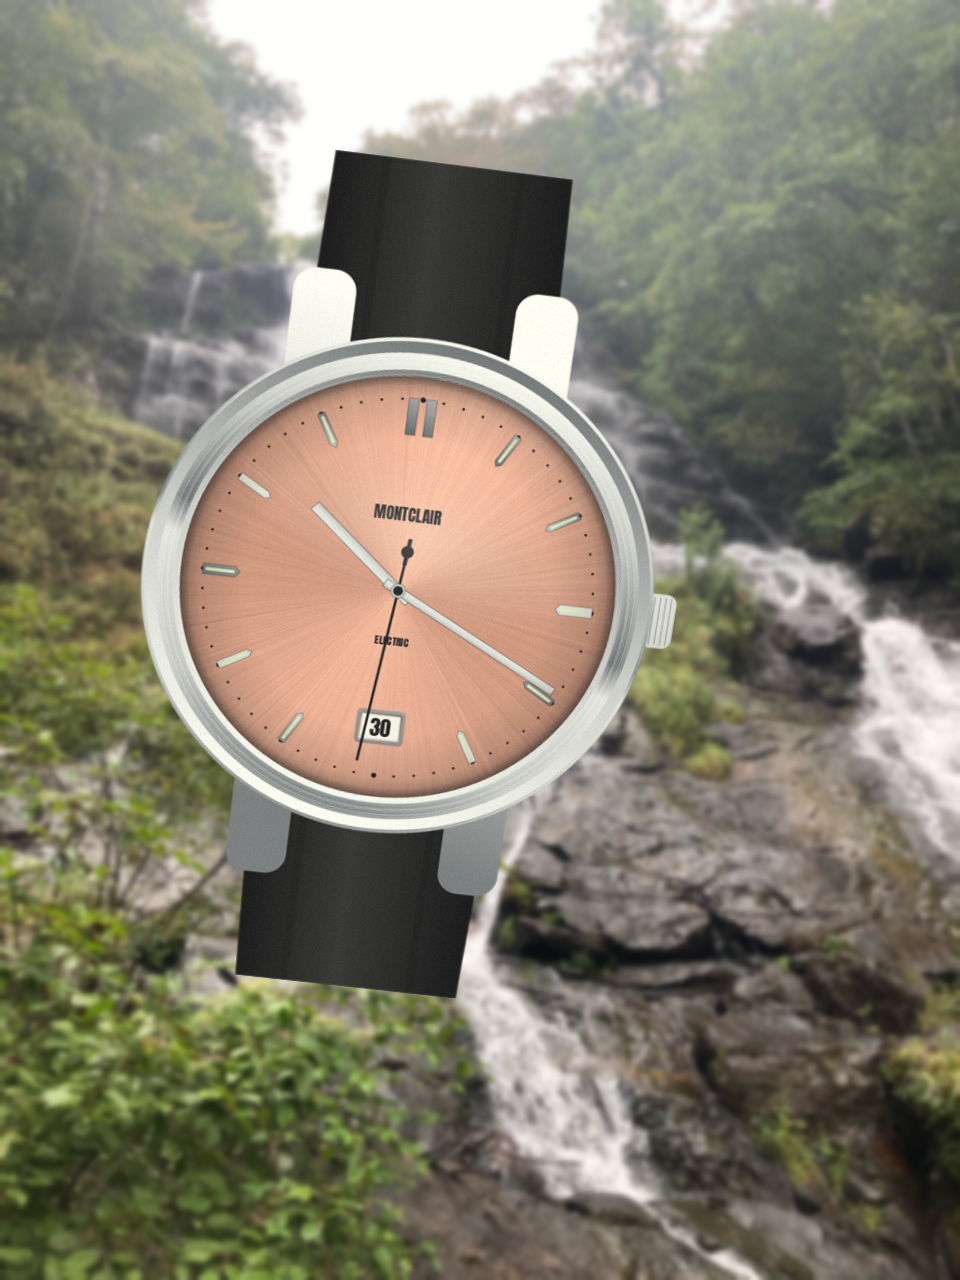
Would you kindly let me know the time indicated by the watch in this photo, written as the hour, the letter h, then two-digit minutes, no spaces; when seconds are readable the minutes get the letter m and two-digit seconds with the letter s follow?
10h19m31s
